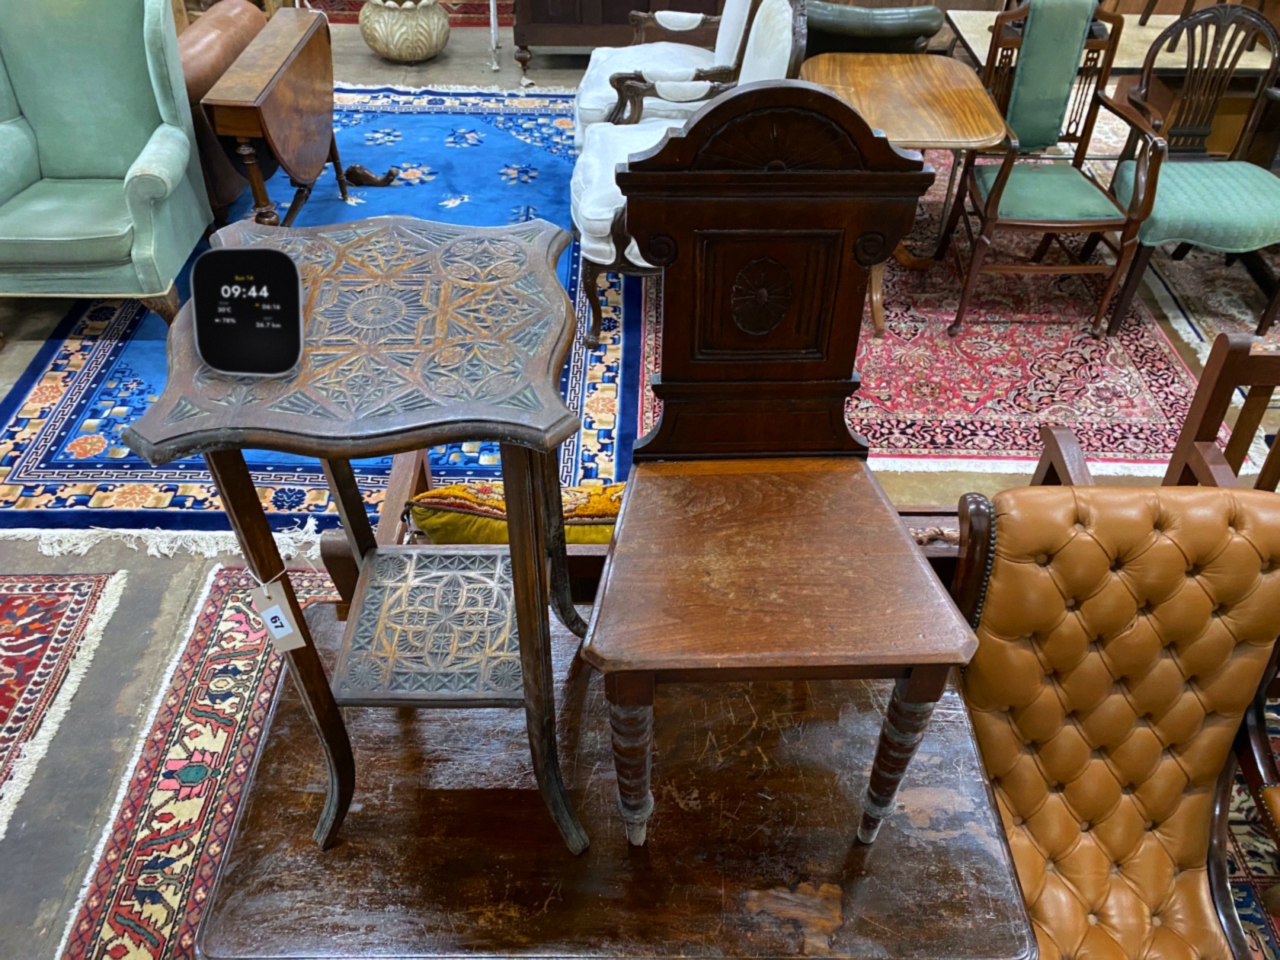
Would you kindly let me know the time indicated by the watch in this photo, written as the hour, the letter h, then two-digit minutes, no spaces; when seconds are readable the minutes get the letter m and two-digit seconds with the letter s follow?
9h44
